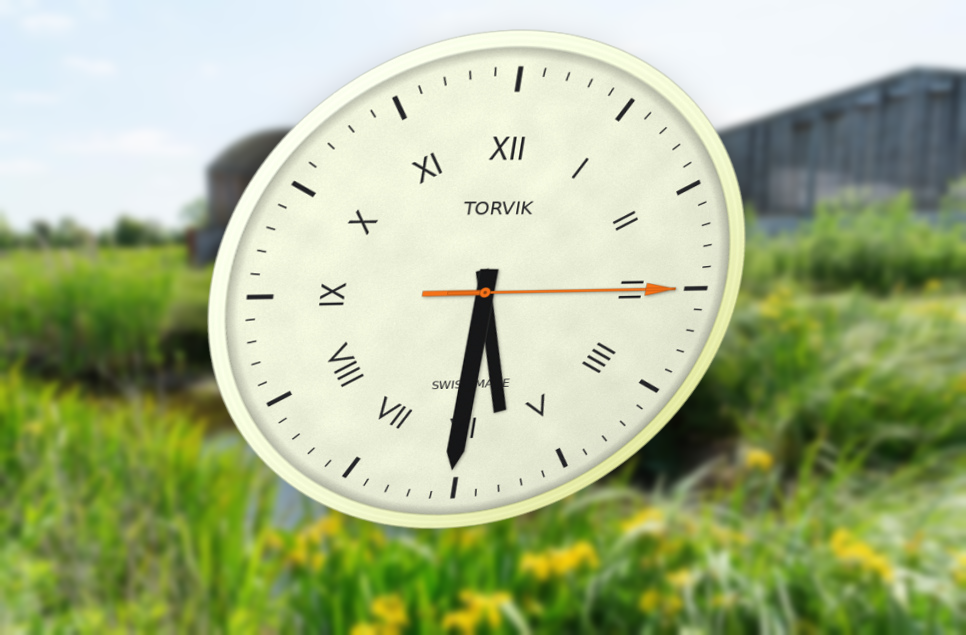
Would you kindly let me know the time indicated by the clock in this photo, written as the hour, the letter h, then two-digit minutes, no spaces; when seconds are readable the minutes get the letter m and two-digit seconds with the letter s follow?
5h30m15s
